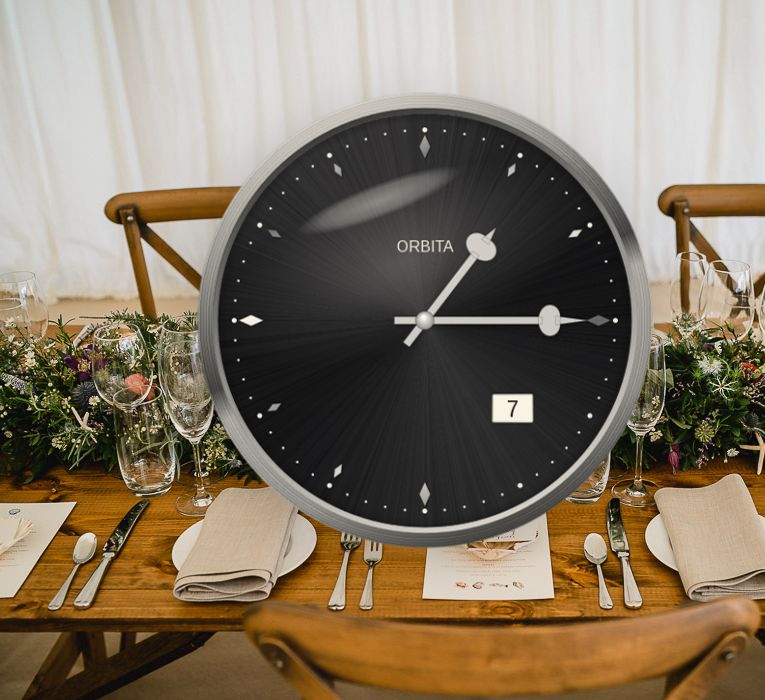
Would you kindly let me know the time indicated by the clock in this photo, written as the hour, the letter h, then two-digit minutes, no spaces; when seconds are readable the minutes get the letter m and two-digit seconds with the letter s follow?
1h15
